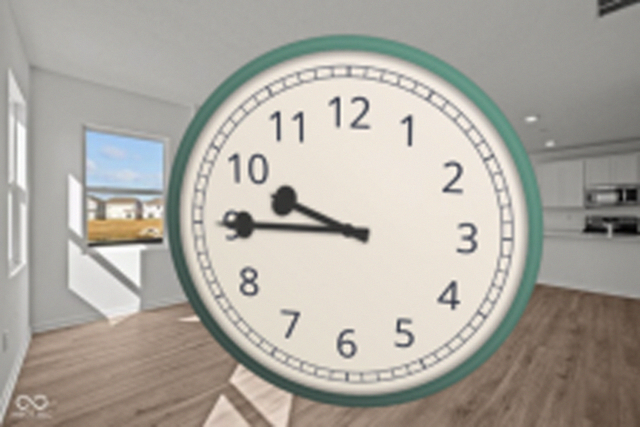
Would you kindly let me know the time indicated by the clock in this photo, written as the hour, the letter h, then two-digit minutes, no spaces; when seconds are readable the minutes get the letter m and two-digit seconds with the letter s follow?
9h45
